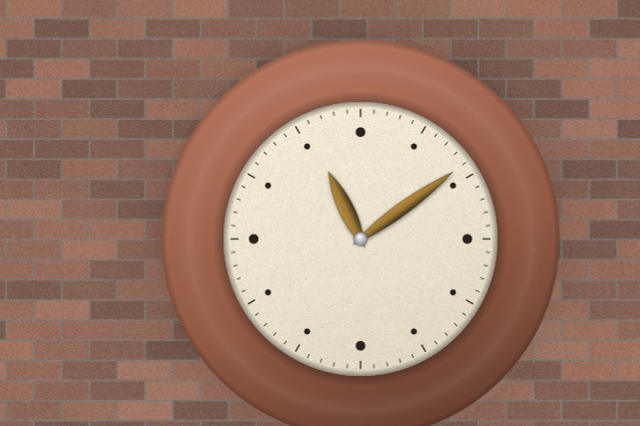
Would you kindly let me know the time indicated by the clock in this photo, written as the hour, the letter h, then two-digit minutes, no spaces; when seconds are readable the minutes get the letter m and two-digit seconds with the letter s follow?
11h09
